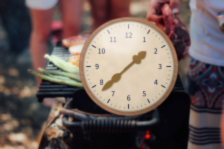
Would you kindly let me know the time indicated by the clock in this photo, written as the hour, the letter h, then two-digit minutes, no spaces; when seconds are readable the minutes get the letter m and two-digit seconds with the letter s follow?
1h38
